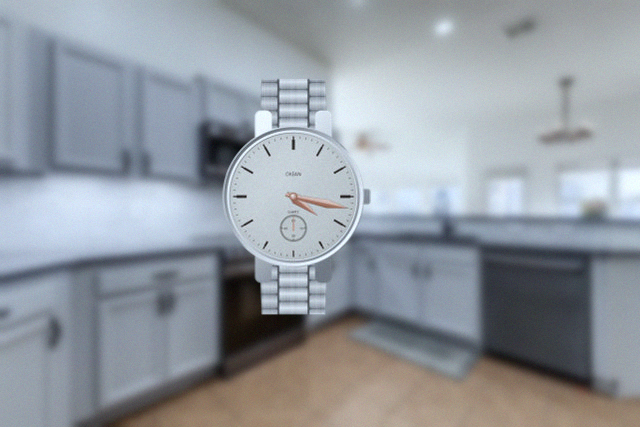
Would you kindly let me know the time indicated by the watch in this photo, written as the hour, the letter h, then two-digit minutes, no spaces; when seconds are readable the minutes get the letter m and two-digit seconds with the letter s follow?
4h17
